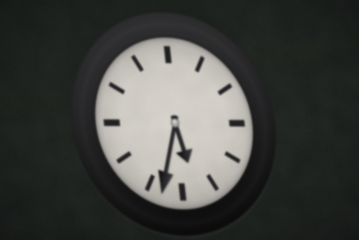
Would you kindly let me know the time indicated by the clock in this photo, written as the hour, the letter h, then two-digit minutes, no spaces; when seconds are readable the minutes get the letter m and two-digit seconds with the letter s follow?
5h33
